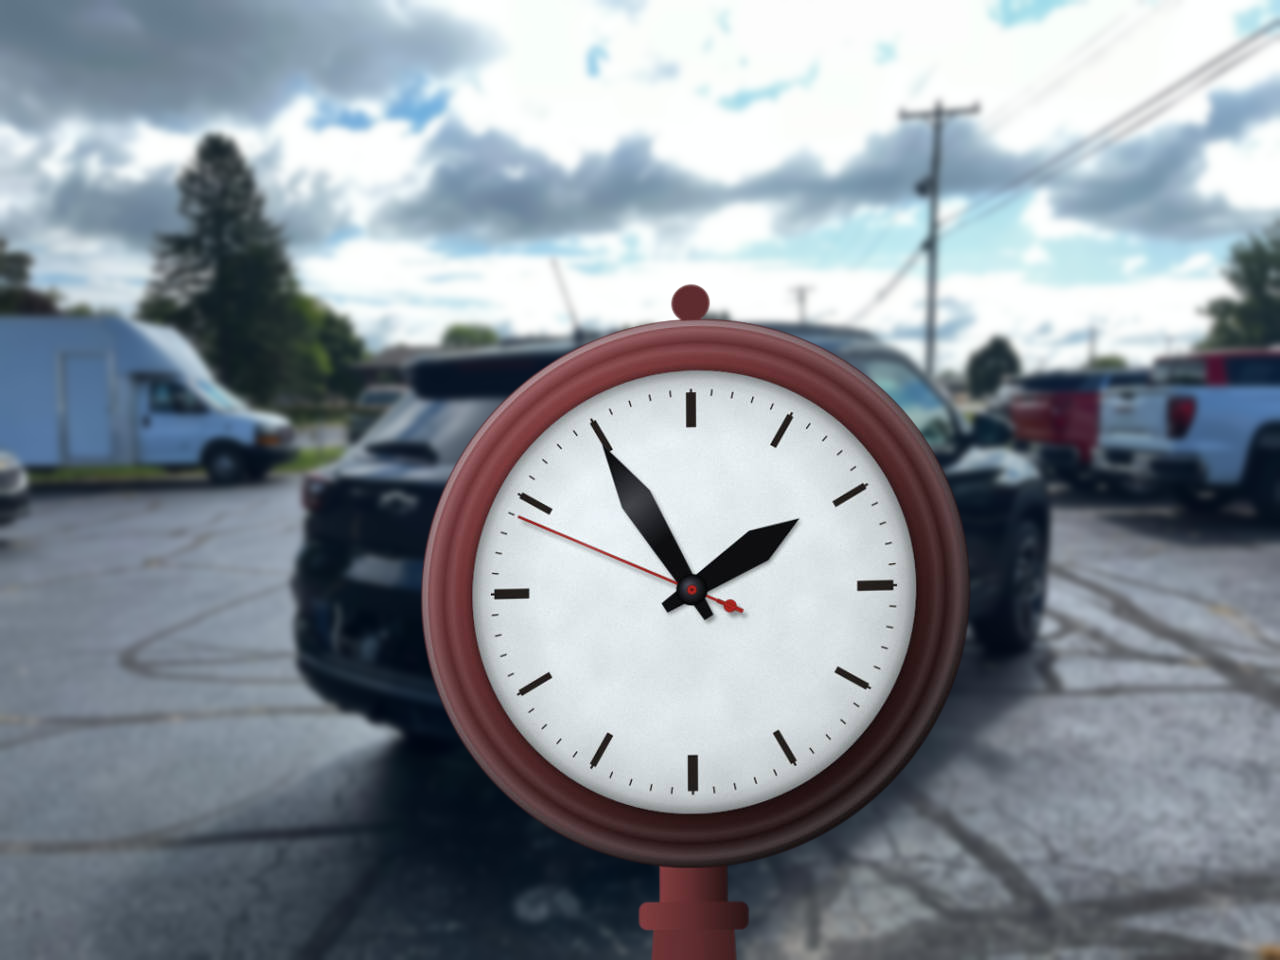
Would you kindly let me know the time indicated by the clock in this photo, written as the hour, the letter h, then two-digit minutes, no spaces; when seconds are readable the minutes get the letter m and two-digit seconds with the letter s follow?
1h54m49s
